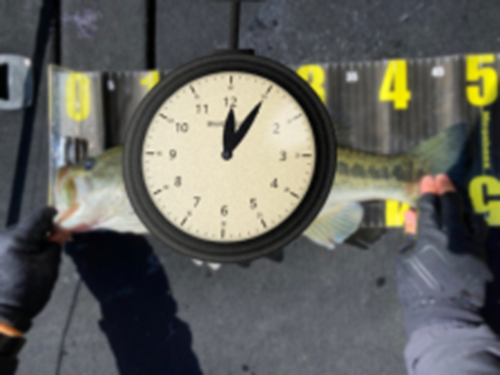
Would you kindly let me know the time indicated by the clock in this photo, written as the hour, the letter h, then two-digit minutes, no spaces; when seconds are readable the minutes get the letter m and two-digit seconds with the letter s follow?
12h05
